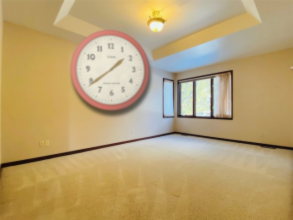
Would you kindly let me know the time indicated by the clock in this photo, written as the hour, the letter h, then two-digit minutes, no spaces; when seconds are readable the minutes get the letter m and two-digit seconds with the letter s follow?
1h39
